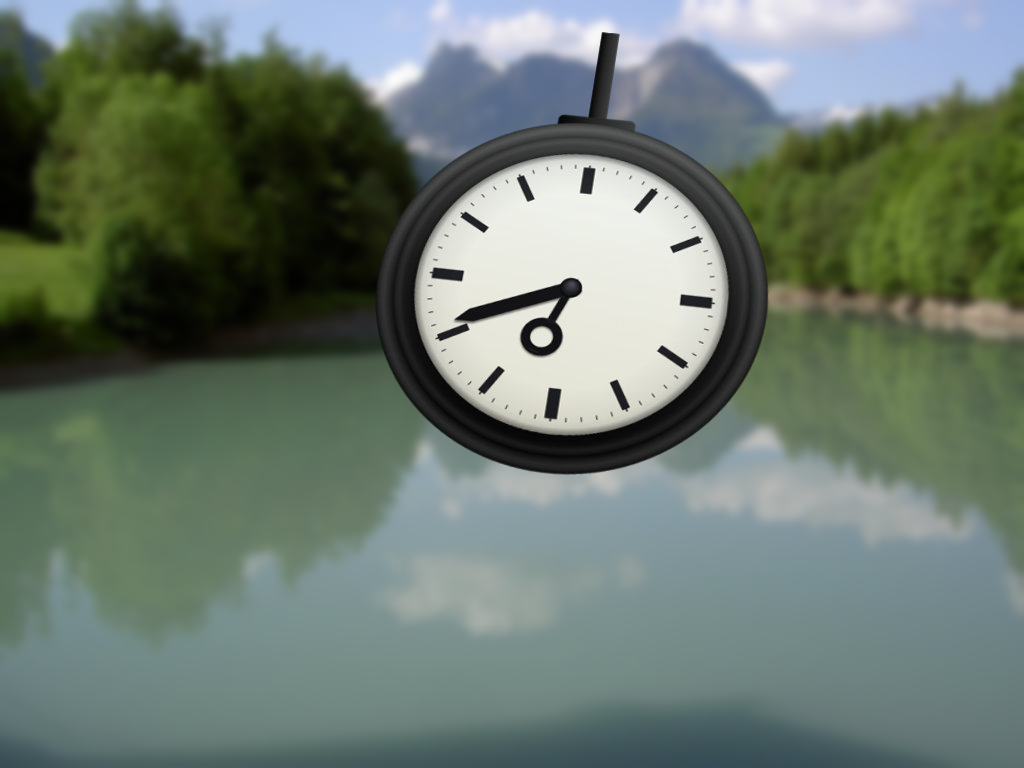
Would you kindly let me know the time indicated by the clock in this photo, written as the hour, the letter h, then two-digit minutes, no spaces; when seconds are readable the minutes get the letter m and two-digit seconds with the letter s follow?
6h41
